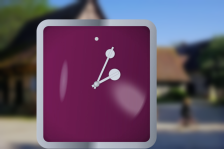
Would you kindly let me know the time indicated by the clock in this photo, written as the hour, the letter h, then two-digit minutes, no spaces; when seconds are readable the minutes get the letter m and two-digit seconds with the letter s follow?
2h04
